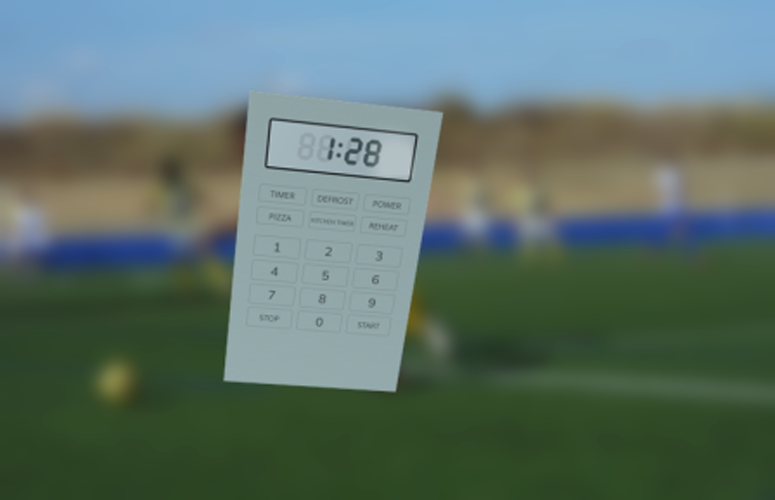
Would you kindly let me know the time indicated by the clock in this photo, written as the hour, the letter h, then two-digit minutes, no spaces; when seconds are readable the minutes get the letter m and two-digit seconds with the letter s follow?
1h28
